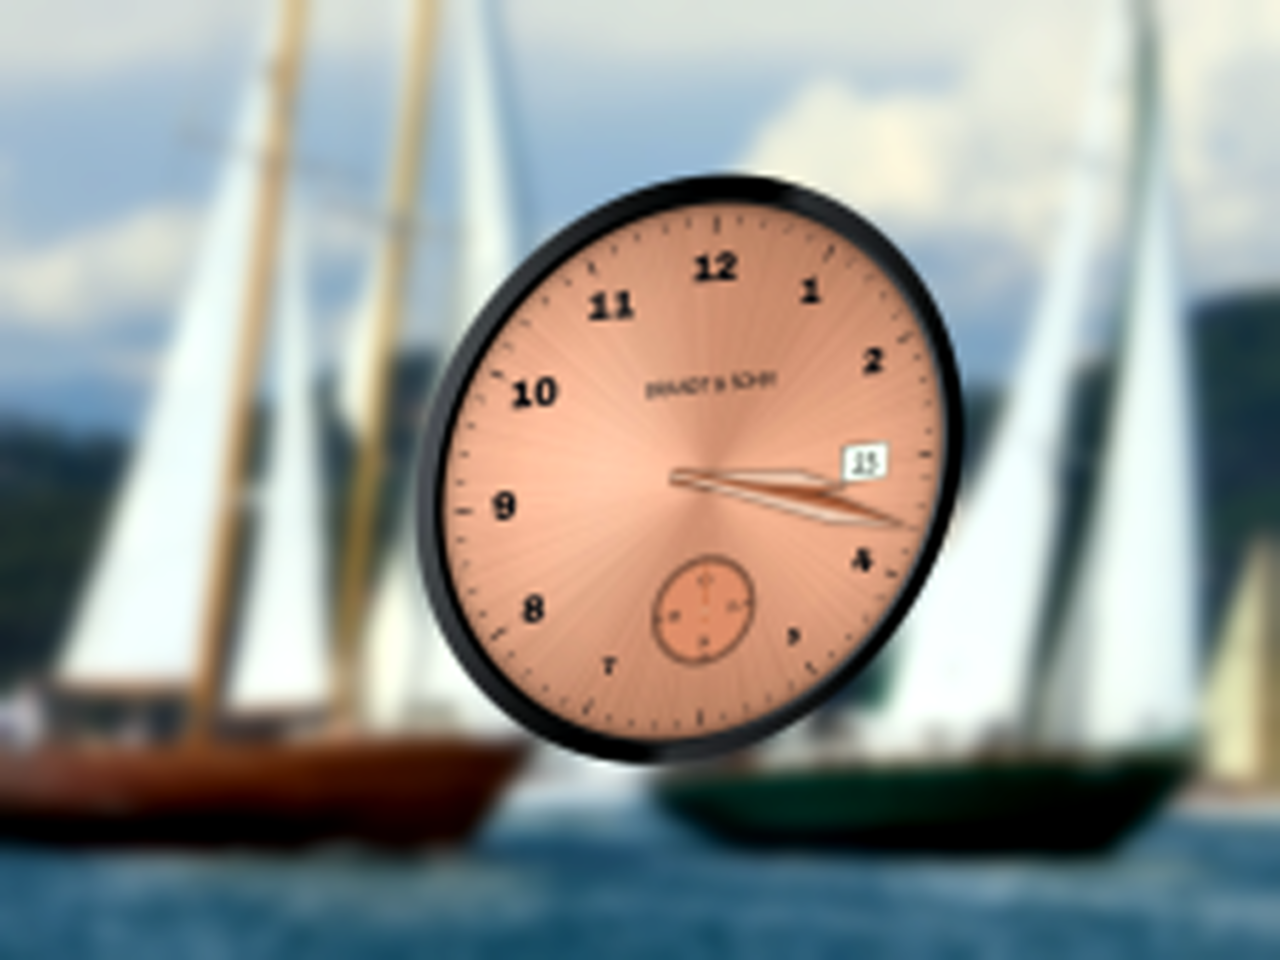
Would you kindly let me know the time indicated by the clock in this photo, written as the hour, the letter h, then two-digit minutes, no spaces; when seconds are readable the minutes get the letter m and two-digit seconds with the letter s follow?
3h18
